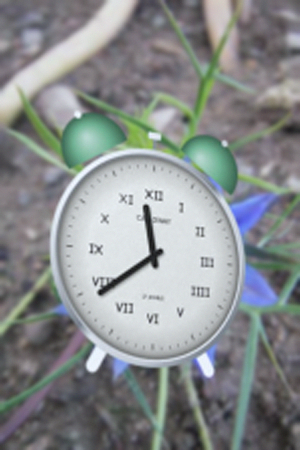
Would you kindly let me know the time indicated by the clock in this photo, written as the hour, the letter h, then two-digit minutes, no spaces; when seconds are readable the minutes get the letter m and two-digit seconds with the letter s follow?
11h39
